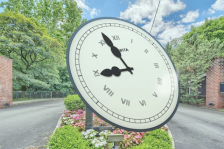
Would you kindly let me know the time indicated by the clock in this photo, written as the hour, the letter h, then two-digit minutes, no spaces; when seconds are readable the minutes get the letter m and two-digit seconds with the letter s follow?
8h57
